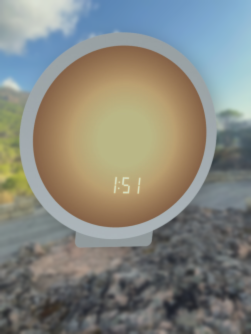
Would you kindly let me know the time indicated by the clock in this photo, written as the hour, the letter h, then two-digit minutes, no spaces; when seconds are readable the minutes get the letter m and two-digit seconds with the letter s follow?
1h51
